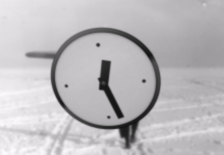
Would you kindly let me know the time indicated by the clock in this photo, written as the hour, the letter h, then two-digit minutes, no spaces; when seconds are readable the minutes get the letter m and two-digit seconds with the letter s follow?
12h27
